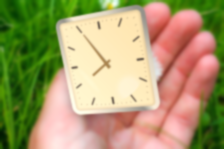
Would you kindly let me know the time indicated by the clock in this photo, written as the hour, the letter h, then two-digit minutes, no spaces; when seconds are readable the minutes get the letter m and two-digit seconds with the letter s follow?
7h55
